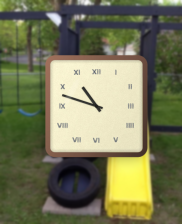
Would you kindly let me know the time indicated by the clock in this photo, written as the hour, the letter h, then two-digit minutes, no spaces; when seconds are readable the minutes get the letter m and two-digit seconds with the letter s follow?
10h48
